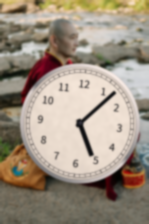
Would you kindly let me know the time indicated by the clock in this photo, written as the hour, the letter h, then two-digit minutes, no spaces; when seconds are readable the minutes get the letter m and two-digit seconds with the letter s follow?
5h07
